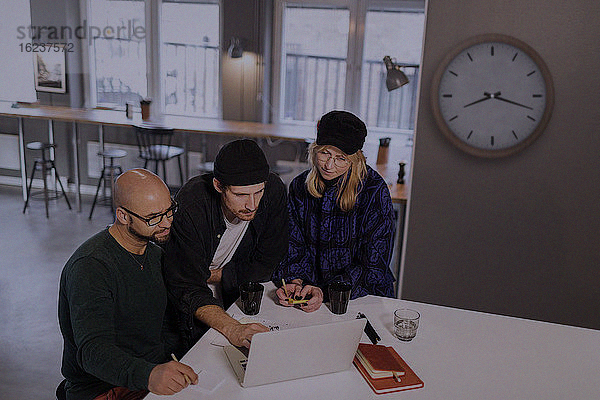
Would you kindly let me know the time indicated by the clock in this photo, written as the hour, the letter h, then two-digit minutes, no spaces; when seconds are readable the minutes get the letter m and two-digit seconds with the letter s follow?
8h18
